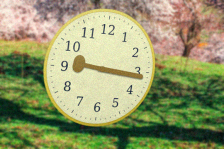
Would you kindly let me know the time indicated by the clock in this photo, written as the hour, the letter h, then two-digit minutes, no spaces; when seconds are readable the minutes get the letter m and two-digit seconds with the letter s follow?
9h16
